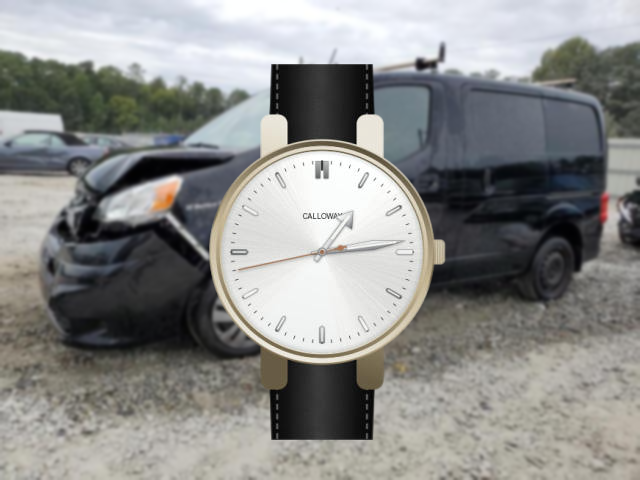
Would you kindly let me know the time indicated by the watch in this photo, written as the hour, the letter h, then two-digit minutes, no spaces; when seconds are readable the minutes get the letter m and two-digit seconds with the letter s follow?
1h13m43s
